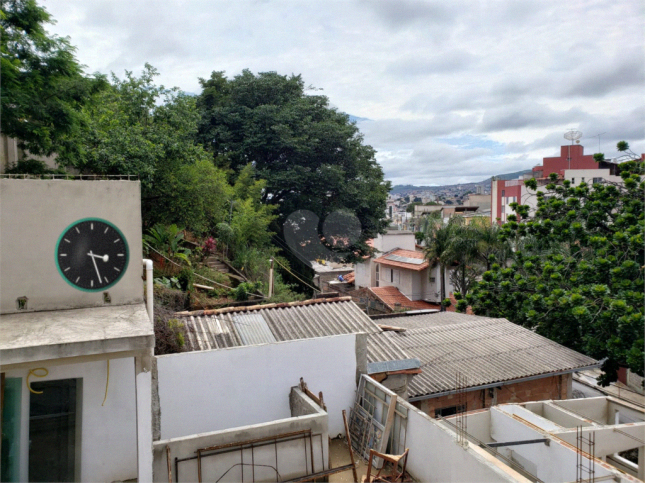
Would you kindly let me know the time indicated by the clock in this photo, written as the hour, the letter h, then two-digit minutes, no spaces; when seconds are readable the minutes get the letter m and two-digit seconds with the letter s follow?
3h27
